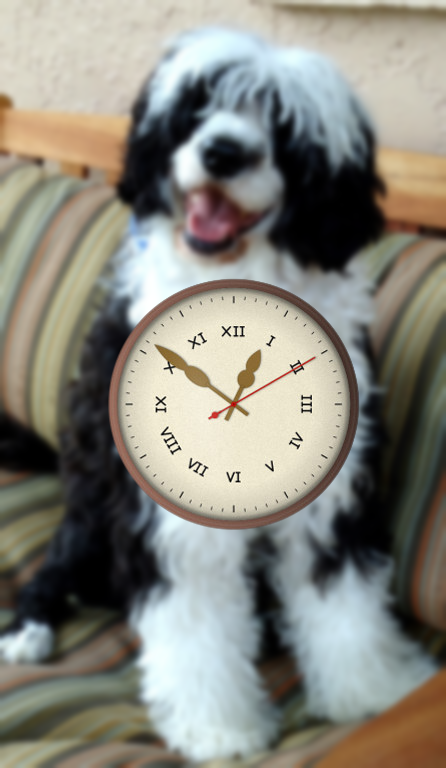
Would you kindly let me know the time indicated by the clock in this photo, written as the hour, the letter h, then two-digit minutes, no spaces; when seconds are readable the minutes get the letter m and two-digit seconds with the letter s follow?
12h51m10s
